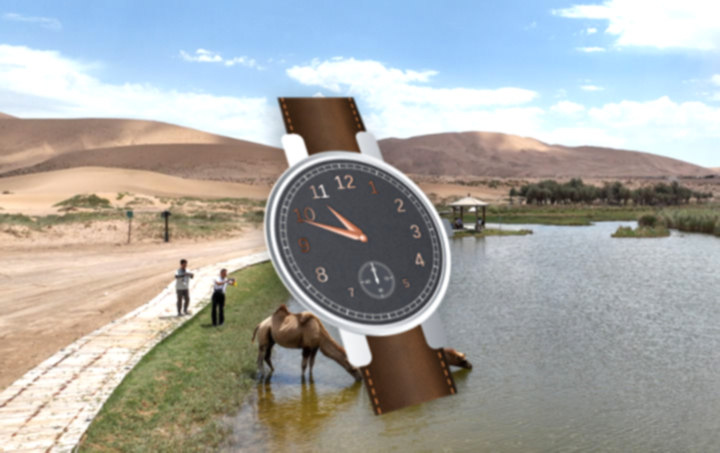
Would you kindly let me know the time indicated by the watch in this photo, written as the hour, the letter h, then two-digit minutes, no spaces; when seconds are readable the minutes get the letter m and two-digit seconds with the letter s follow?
10h49
